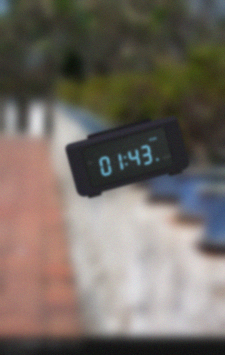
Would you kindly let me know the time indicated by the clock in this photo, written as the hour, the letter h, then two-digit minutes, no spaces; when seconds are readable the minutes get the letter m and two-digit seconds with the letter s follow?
1h43
